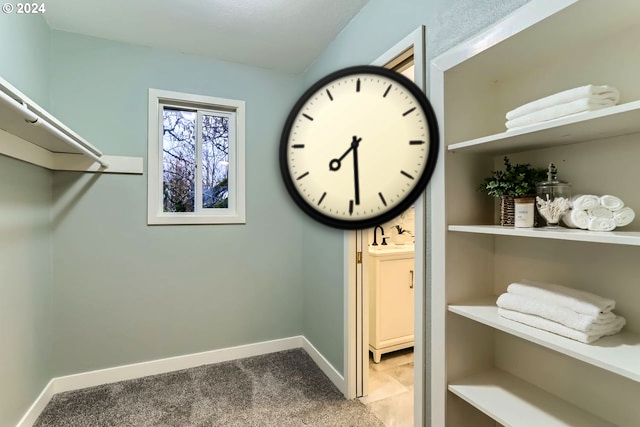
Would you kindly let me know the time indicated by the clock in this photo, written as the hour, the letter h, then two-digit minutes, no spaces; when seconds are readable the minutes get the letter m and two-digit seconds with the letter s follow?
7h29
